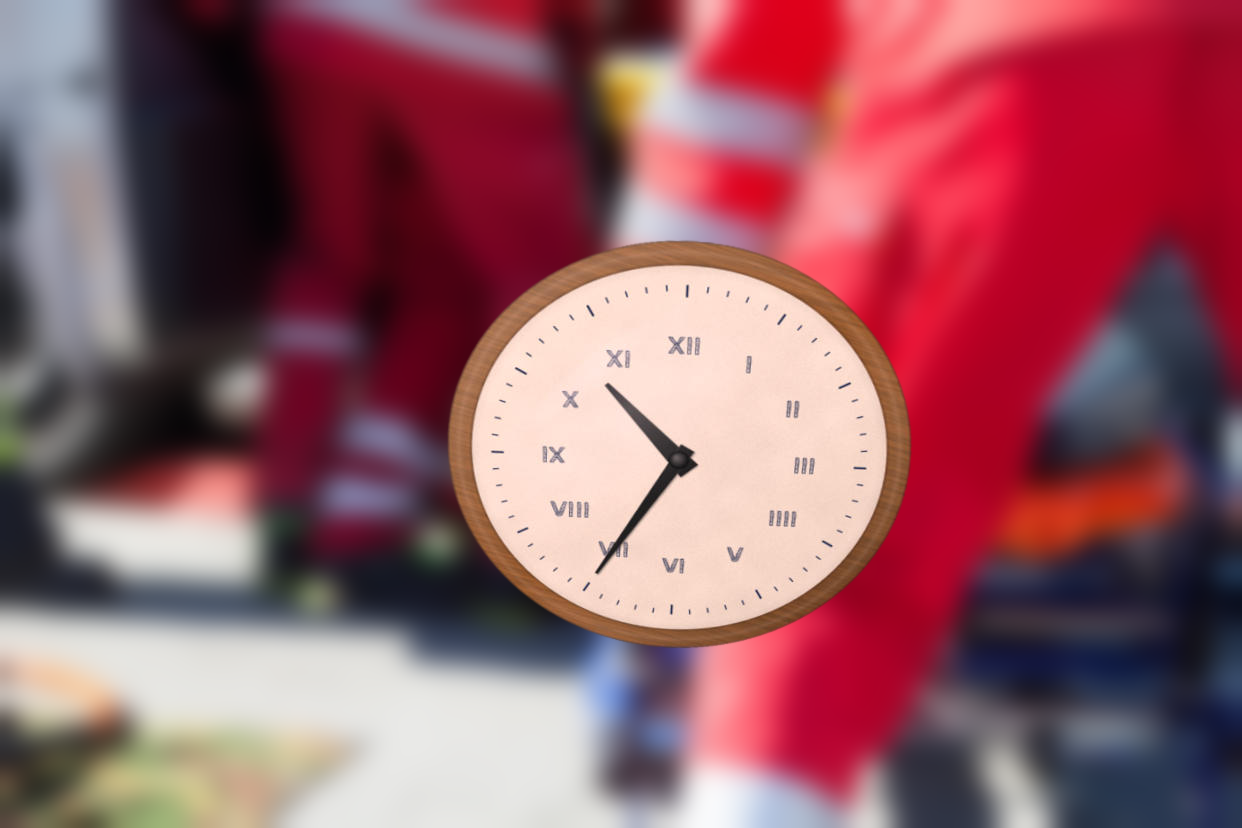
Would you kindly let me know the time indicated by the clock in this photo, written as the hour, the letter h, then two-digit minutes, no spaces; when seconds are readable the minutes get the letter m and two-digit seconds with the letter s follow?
10h35
